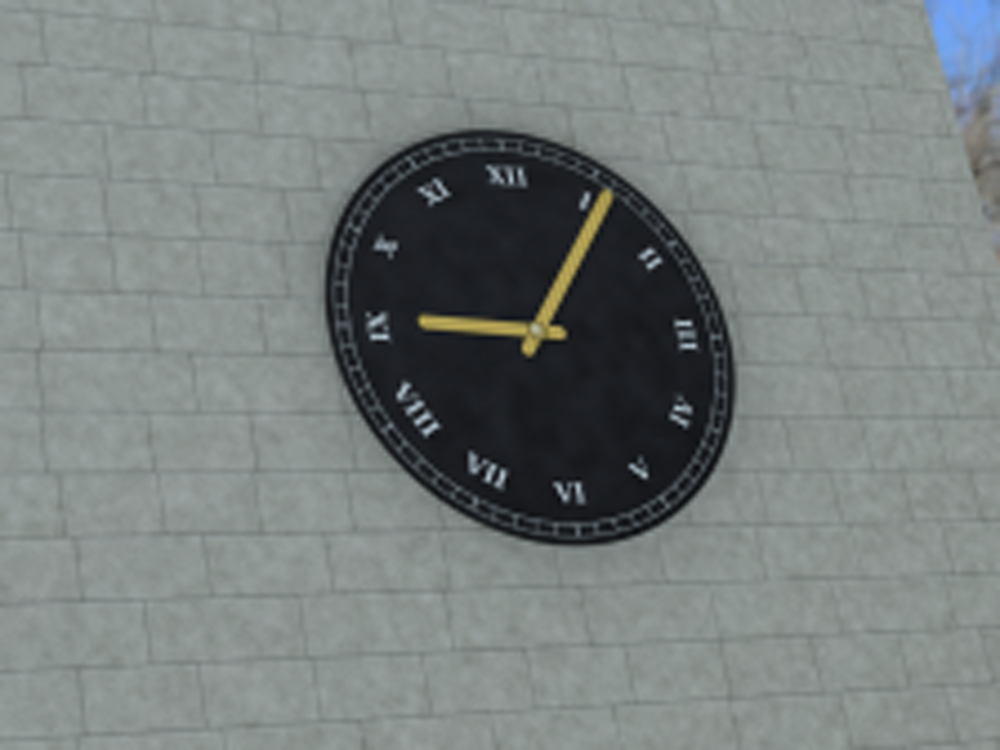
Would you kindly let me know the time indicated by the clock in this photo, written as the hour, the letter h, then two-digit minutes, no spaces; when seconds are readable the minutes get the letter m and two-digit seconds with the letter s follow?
9h06
